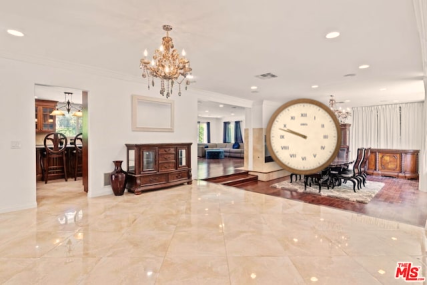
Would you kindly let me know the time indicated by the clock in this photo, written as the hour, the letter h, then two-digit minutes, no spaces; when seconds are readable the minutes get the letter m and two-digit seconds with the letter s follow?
9h48
